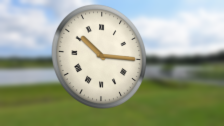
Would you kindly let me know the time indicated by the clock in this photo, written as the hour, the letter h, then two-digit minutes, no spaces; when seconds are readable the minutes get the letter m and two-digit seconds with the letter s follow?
10h15
